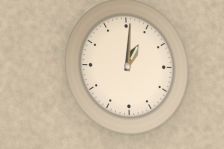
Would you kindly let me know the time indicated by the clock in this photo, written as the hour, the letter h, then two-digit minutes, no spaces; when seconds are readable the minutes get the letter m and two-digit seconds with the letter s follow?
1h01
